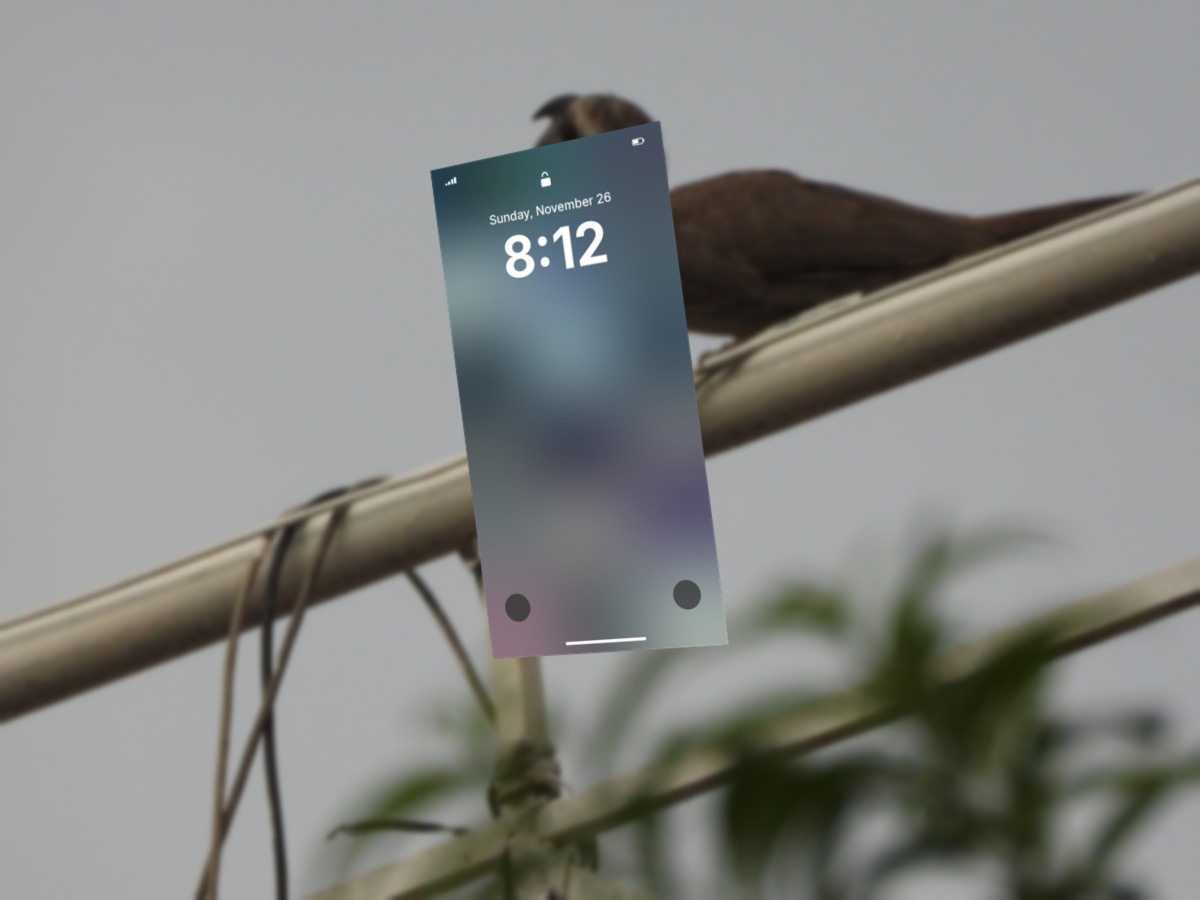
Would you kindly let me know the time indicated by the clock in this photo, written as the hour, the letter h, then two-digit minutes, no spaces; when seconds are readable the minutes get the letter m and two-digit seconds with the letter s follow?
8h12
